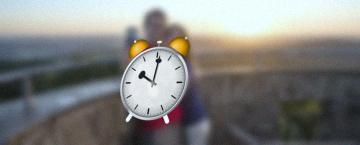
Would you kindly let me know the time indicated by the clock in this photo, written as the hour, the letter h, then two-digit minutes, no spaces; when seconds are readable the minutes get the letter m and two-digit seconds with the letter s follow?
10h01
